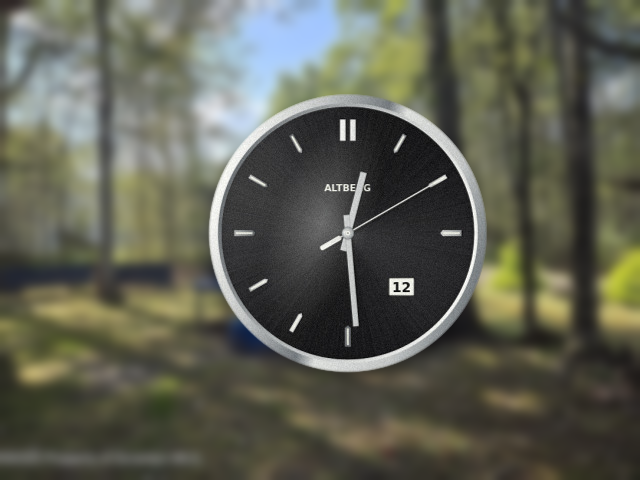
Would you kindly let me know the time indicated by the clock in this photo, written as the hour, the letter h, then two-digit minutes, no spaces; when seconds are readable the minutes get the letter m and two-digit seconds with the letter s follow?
12h29m10s
